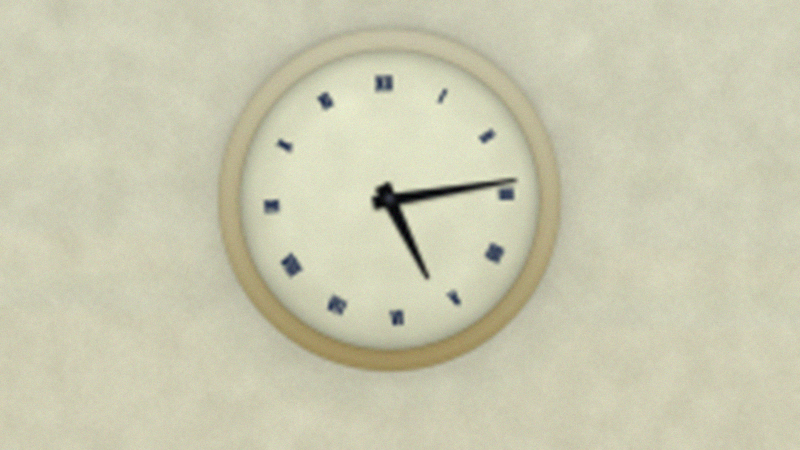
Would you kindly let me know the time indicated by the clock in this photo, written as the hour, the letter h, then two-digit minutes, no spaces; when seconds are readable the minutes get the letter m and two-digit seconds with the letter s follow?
5h14
